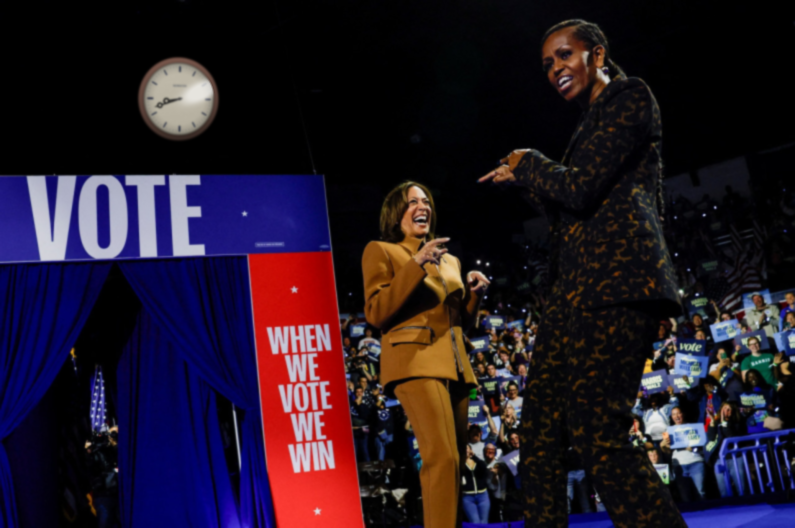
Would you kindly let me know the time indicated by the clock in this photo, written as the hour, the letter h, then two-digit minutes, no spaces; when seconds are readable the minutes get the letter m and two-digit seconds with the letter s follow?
8h42
